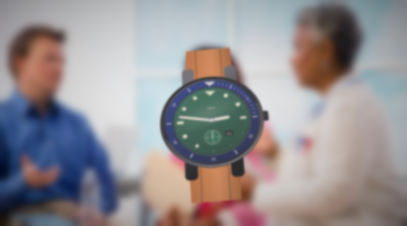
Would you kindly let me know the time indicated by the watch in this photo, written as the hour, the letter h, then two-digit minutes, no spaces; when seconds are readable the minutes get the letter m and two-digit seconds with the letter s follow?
2h47
